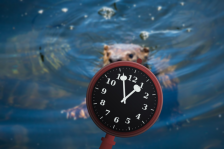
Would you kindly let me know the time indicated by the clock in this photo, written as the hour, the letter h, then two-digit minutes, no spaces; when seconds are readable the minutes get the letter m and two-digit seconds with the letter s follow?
12h56
